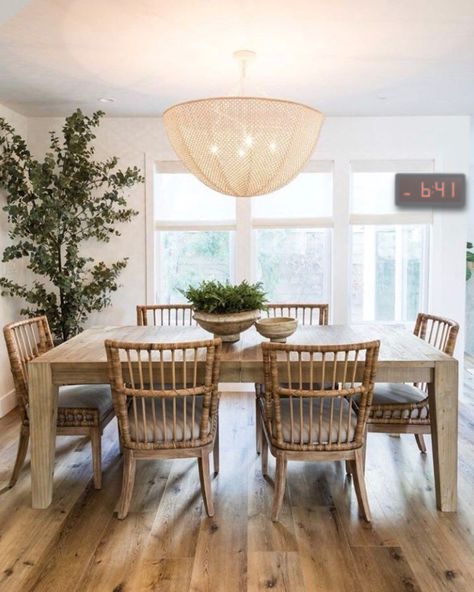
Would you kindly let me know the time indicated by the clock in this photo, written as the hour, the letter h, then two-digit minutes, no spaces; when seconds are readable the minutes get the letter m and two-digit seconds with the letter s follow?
6h41
